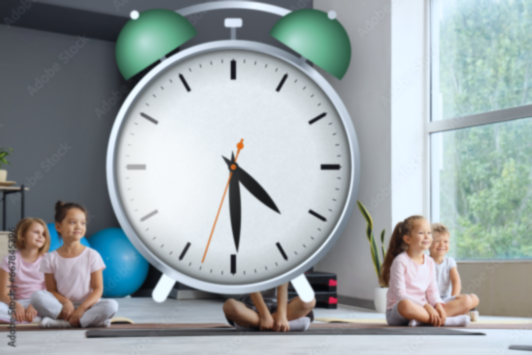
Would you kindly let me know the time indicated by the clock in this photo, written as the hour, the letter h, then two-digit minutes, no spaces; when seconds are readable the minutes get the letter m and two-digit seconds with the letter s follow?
4h29m33s
